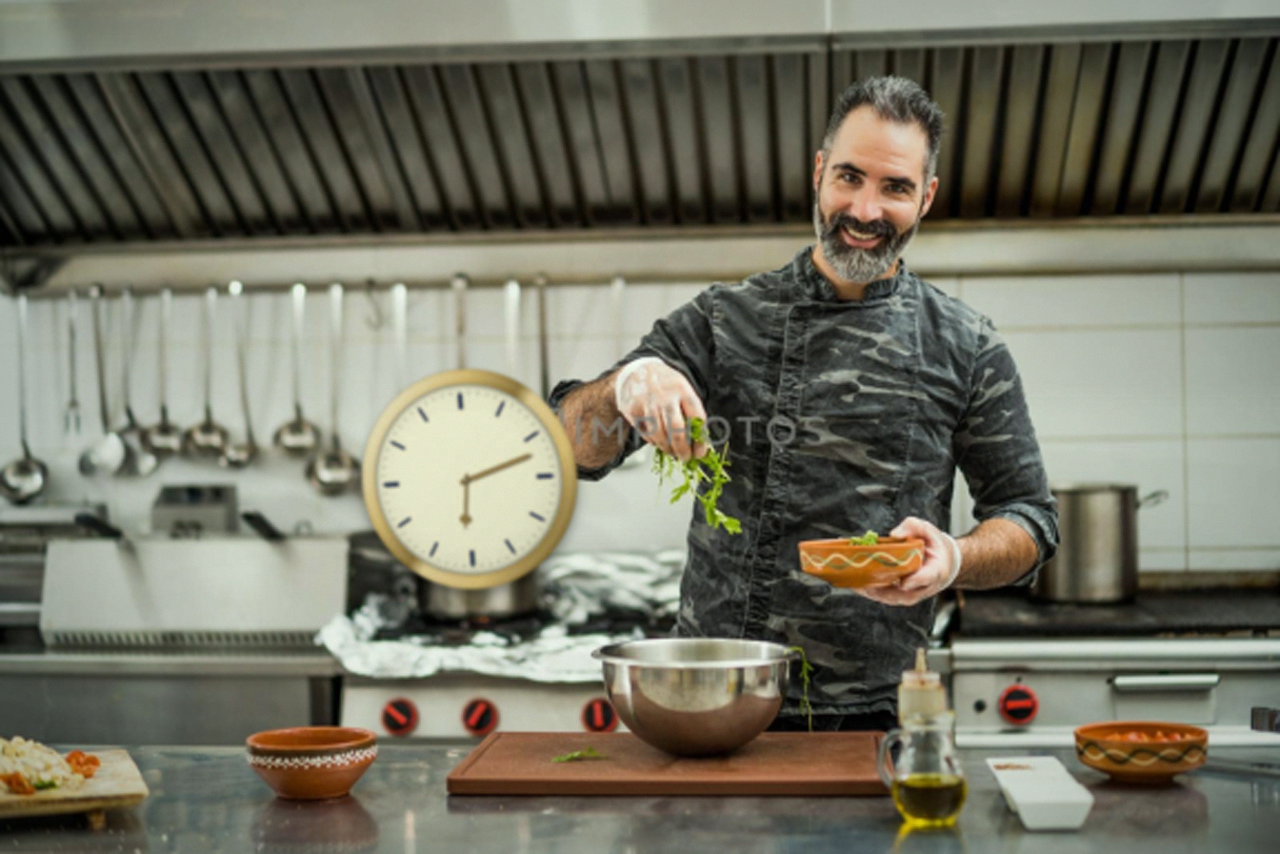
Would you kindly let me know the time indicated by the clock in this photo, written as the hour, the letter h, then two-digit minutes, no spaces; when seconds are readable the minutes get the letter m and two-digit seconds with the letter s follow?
6h12
